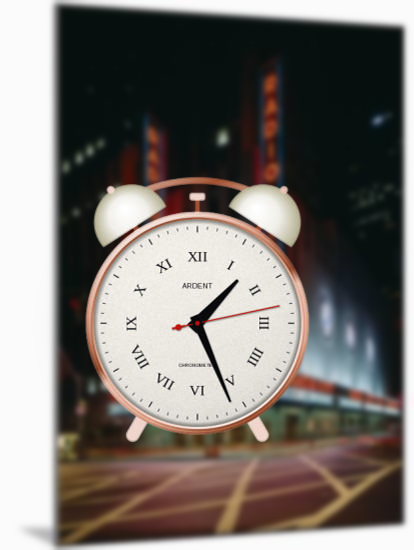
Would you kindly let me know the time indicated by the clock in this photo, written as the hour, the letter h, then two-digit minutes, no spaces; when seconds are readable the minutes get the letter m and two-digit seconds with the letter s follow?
1h26m13s
